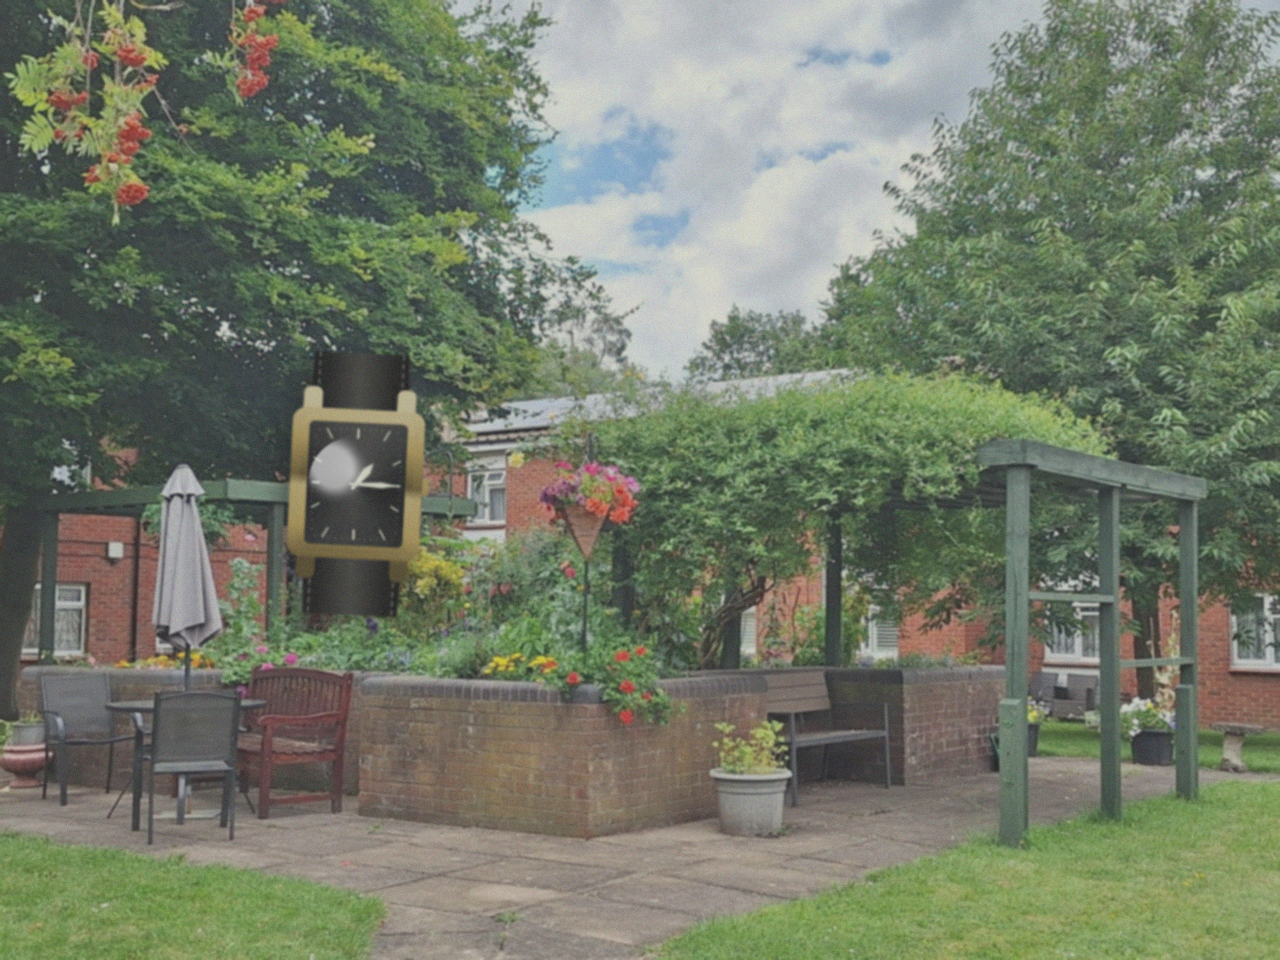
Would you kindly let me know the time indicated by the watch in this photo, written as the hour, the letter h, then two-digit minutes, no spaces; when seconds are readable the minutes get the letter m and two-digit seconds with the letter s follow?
1h15
